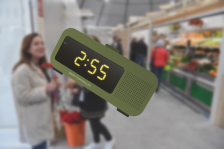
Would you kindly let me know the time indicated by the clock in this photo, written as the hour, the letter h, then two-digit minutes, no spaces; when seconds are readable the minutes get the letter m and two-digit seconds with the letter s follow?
2h55
